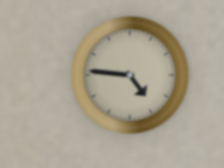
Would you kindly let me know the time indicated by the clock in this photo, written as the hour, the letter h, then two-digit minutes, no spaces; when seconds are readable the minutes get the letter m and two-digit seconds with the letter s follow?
4h46
